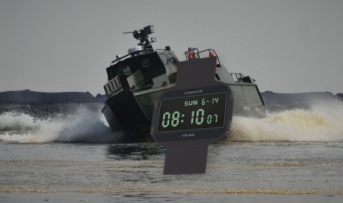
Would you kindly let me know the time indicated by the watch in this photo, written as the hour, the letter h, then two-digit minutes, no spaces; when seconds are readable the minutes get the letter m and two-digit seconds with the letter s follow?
8h10m07s
